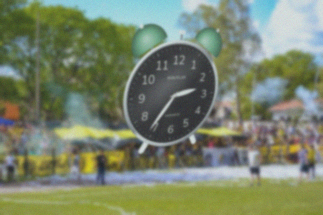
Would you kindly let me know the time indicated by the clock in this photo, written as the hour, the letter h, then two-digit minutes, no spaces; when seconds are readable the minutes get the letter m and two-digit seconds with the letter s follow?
2h36
